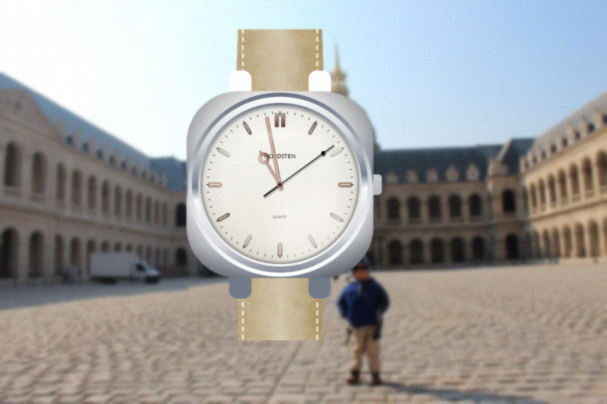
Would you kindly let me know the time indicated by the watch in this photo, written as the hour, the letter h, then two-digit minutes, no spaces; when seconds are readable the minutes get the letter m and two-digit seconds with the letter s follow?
10h58m09s
